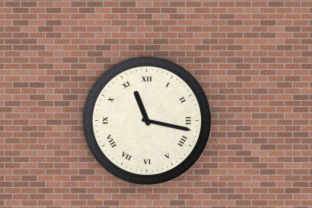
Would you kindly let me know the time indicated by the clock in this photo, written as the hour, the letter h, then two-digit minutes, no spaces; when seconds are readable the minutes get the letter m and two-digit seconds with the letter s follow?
11h17
